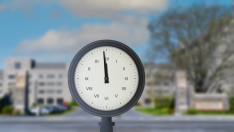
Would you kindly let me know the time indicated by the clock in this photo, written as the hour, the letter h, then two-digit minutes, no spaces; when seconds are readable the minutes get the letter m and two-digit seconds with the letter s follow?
11h59
